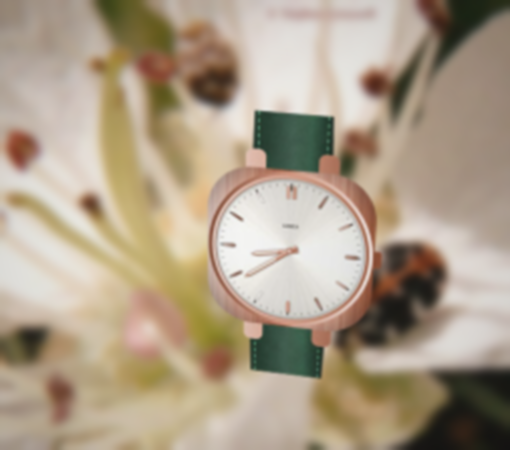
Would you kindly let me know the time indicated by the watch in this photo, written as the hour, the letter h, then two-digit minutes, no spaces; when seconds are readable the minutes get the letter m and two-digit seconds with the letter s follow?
8h39
